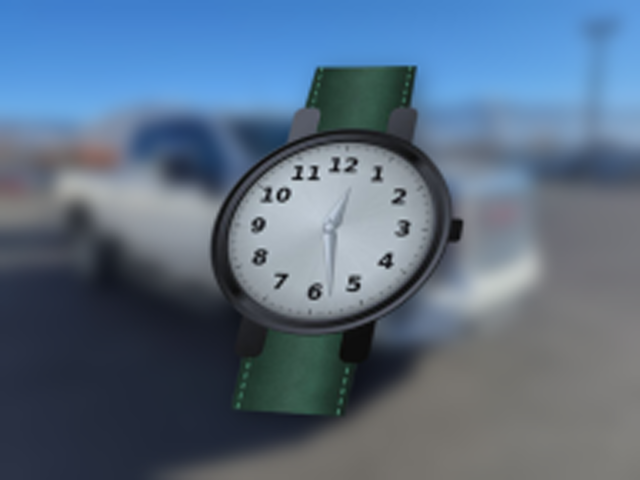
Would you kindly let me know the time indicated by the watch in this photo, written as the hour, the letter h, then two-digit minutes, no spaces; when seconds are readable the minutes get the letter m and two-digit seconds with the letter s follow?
12h28
